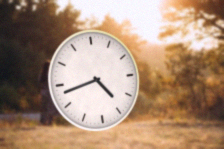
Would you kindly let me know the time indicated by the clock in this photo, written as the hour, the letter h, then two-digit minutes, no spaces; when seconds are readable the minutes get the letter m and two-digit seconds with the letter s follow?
4h43
